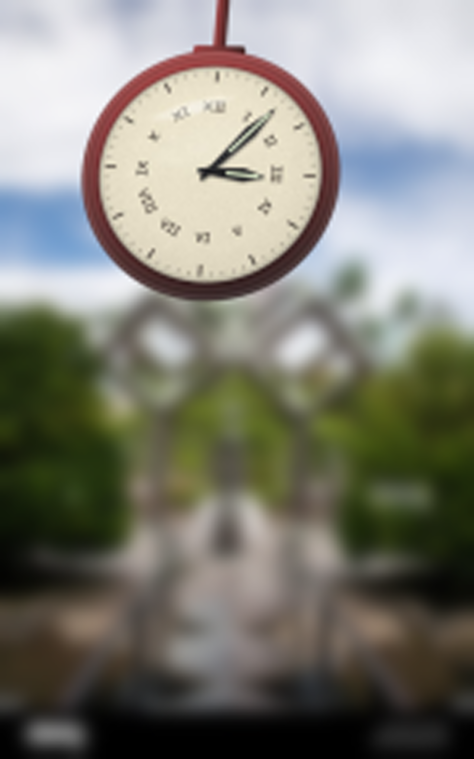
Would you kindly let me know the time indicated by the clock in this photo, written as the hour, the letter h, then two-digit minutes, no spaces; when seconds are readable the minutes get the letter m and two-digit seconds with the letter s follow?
3h07
